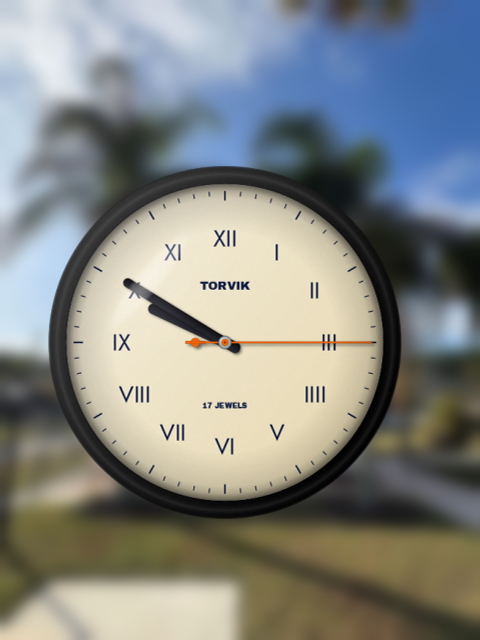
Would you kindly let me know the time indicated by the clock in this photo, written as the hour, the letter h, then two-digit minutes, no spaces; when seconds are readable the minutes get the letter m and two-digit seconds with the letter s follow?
9h50m15s
